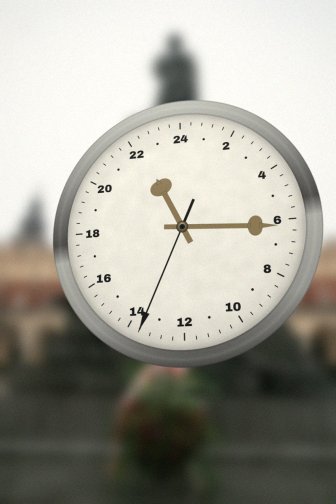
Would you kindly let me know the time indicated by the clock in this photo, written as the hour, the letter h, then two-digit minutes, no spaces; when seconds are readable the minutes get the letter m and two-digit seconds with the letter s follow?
22h15m34s
